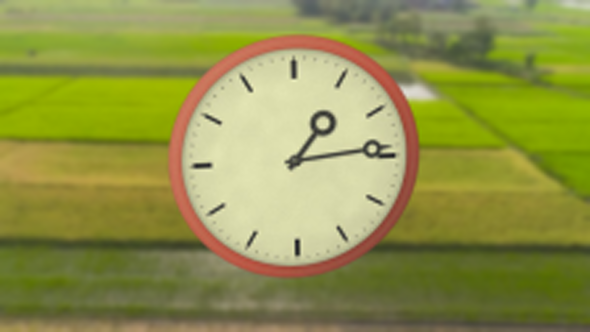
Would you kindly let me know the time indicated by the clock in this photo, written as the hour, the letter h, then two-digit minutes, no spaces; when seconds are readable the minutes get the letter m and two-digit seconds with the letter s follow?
1h14
